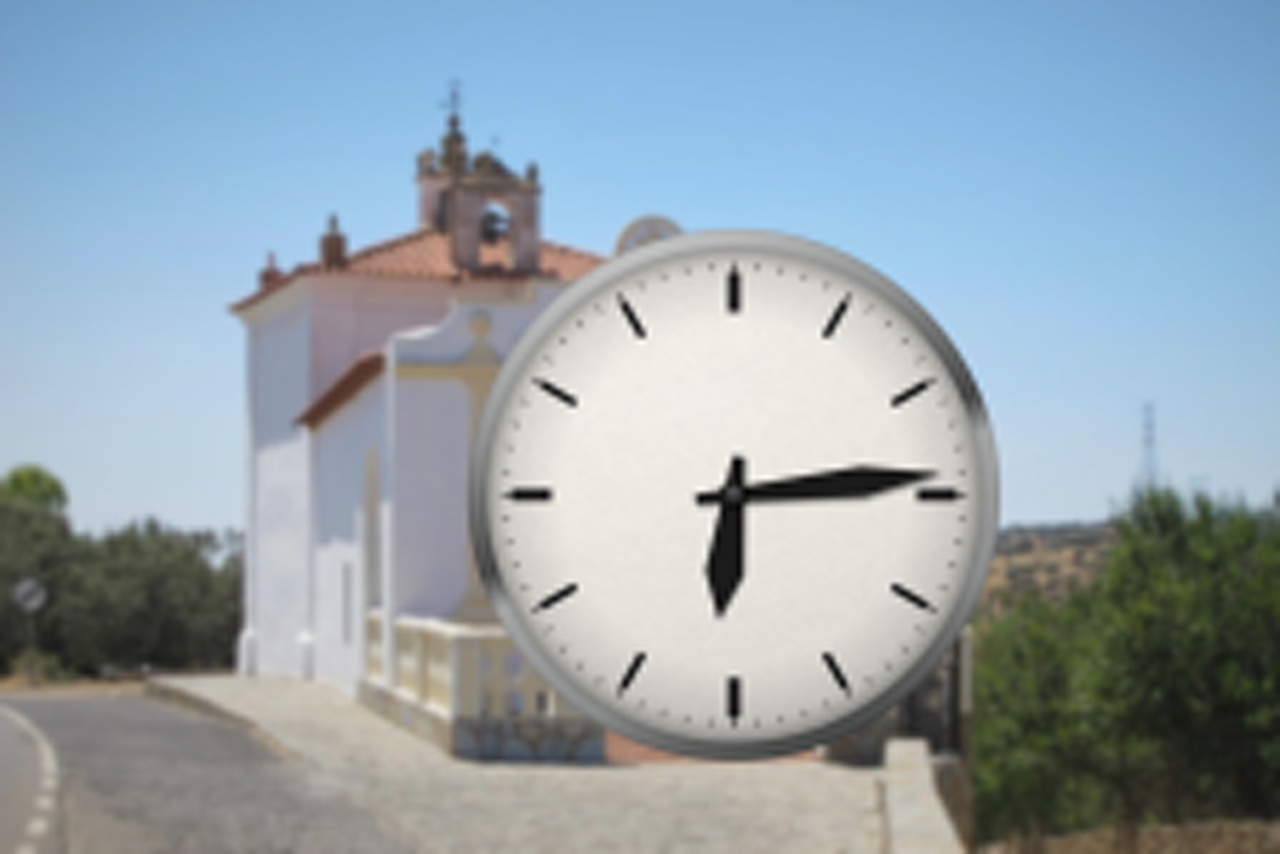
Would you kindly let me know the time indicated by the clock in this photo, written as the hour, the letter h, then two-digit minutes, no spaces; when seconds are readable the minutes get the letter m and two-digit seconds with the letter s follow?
6h14
